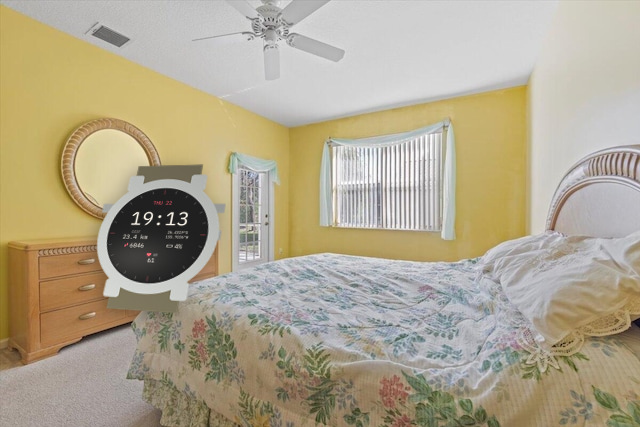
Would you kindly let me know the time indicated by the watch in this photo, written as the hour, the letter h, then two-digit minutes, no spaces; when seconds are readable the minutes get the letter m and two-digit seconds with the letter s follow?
19h13
